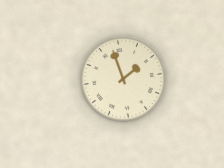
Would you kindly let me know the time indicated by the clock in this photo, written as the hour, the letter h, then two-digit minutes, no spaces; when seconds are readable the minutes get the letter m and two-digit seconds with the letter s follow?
1h58
